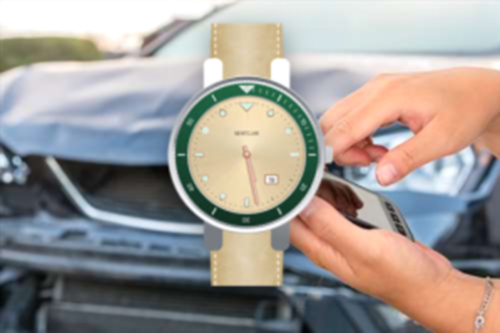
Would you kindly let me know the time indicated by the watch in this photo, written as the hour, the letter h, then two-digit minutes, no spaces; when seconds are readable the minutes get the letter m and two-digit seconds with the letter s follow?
5h28
